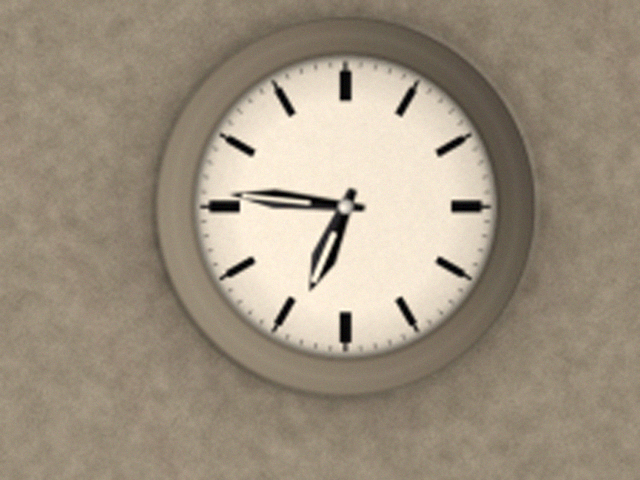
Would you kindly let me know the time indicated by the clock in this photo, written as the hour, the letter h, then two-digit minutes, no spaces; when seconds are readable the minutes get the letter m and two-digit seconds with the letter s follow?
6h46
